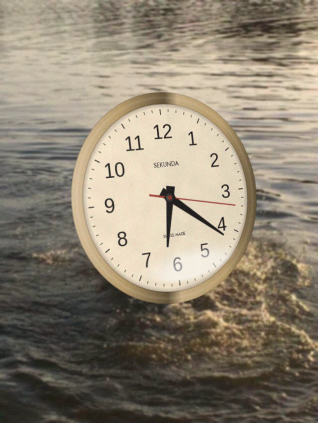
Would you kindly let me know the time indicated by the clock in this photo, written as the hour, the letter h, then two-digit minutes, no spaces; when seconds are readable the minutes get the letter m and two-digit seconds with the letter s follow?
6h21m17s
